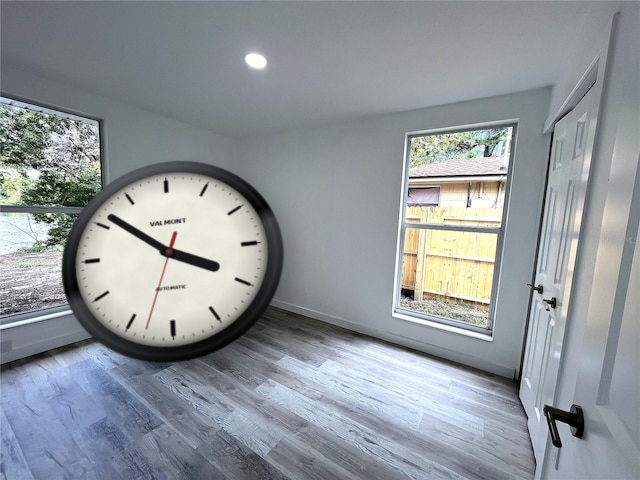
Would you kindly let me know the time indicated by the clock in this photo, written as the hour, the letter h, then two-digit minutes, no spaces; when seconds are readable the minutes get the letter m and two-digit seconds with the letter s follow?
3h51m33s
